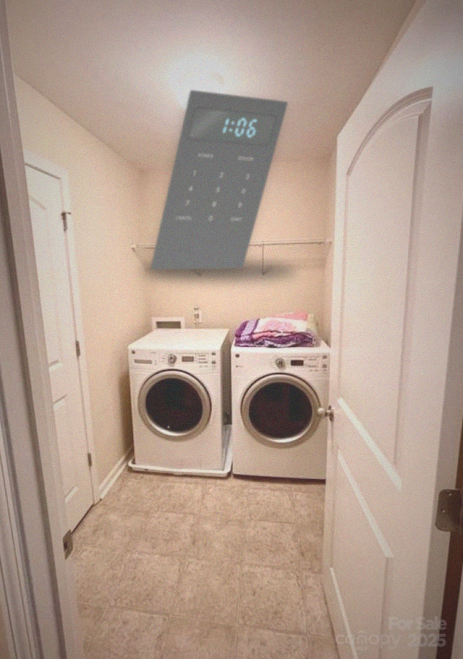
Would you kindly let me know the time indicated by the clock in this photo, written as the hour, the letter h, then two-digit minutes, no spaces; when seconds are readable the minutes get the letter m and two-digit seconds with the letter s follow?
1h06
